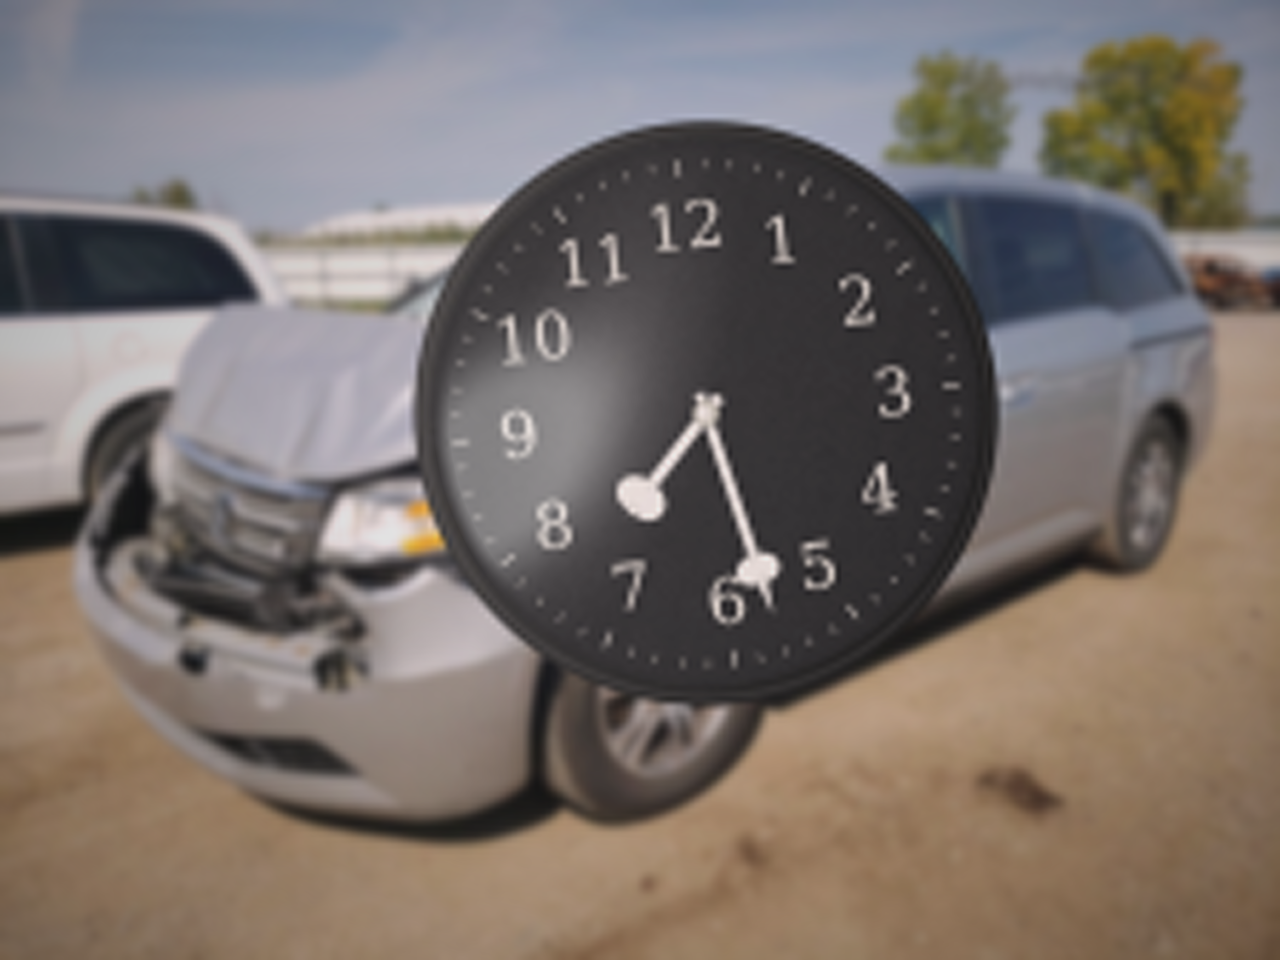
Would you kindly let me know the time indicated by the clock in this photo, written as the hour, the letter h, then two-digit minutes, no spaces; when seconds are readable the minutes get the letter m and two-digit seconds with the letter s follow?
7h28
